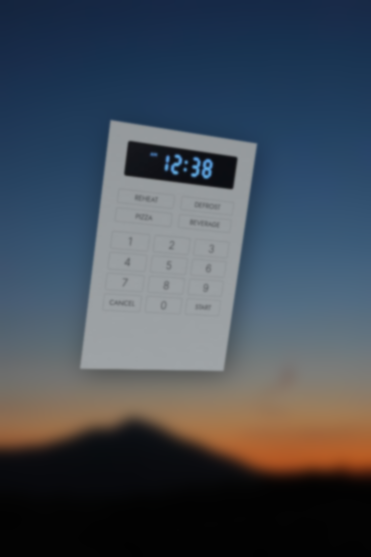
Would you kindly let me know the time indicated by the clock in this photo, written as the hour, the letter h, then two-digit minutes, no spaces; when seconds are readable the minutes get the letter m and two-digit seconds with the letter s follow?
12h38
